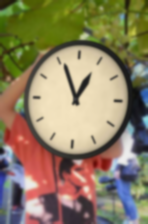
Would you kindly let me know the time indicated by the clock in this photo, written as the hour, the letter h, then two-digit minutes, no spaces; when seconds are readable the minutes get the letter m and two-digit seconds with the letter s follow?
12h56
